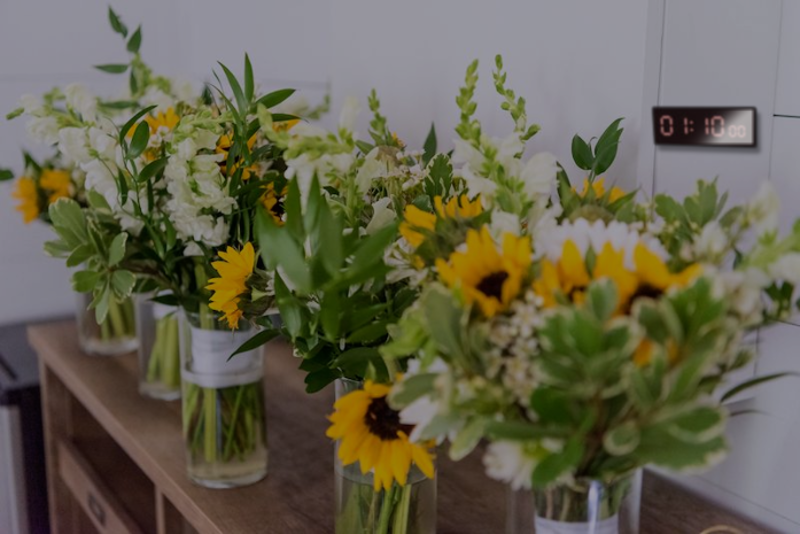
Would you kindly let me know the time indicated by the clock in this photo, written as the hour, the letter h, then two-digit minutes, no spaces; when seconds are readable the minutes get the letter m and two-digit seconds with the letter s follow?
1h10
